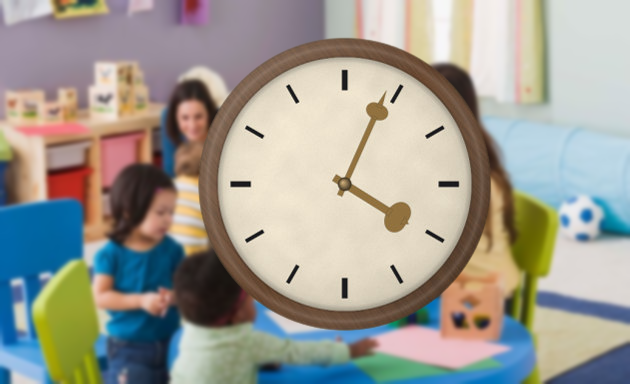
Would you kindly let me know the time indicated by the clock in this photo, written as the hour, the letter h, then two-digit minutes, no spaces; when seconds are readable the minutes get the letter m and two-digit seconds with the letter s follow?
4h04
